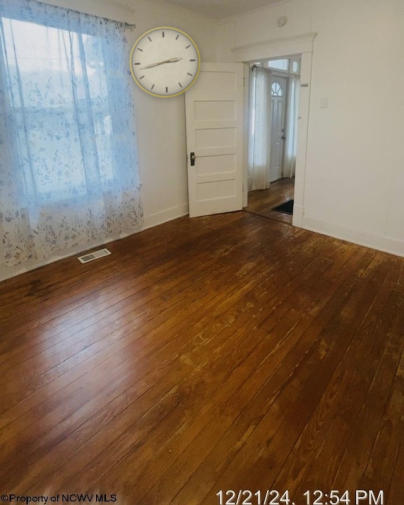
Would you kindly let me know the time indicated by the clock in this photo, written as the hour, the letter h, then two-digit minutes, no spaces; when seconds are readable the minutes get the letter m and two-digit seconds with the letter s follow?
2h43
